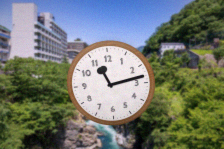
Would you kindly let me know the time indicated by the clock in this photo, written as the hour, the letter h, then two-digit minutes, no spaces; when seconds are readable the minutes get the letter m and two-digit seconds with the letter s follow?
11h13
